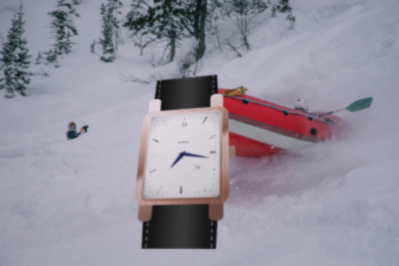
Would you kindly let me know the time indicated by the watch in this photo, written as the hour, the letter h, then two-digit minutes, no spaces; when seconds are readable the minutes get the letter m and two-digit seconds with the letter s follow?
7h17
